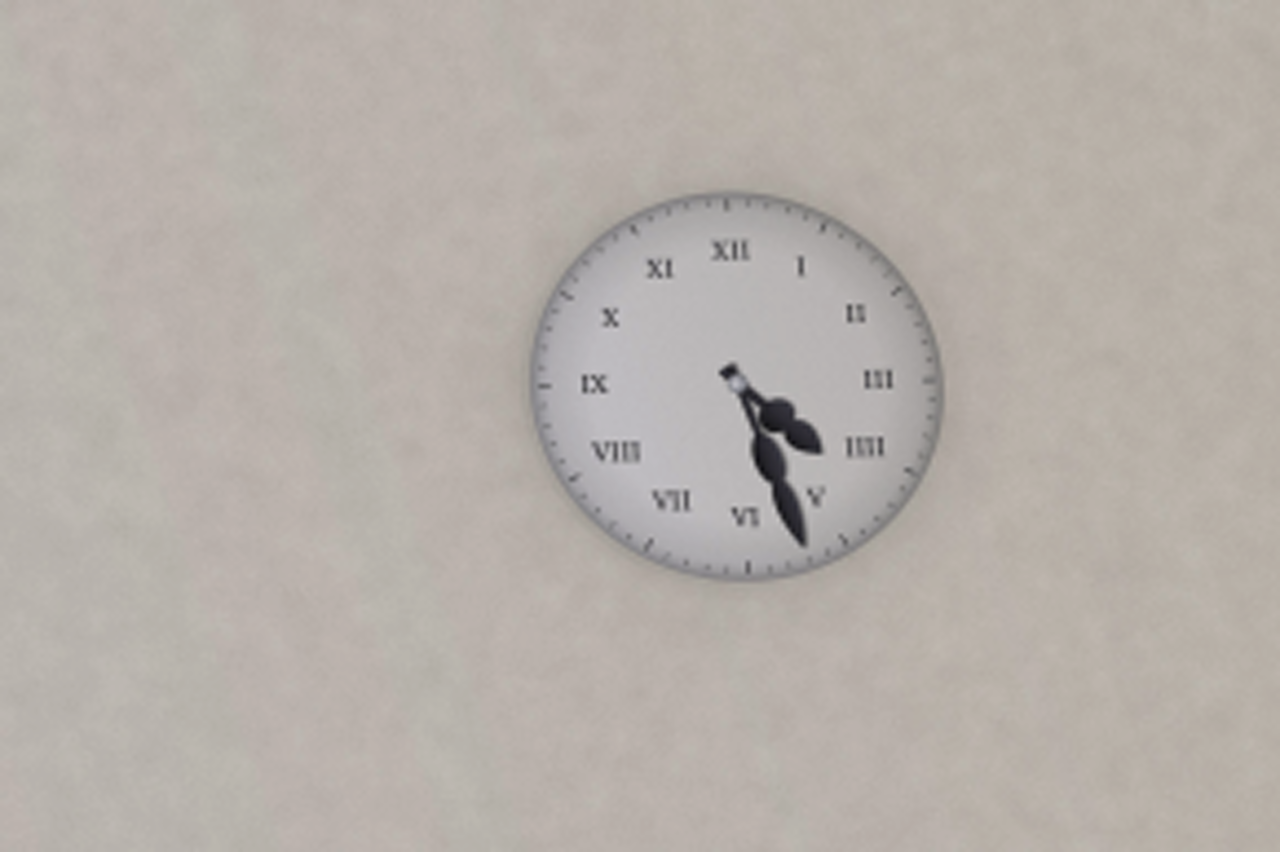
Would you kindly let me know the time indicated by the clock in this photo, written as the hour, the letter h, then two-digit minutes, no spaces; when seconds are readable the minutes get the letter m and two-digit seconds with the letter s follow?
4h27
